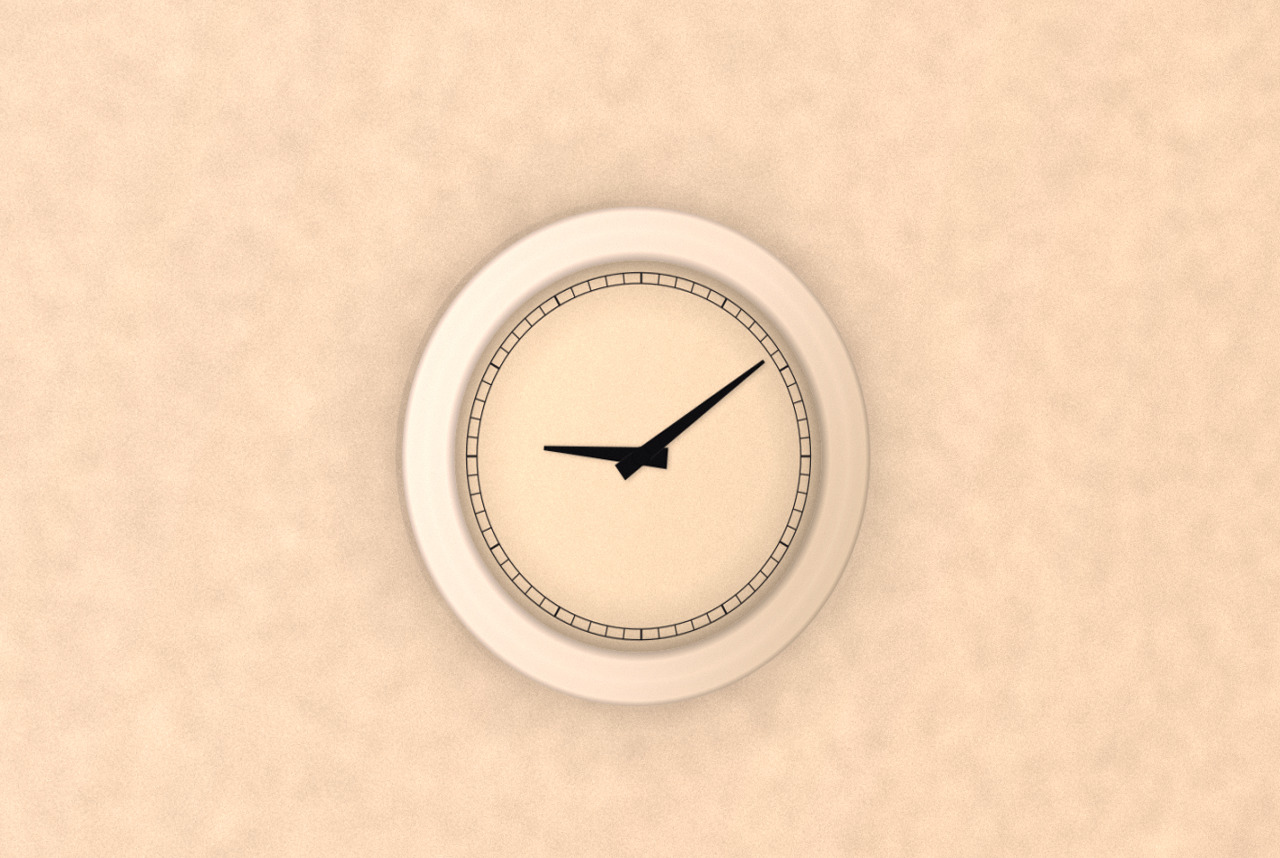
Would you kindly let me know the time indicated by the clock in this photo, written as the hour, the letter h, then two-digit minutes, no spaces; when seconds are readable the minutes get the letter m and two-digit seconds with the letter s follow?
9h09
